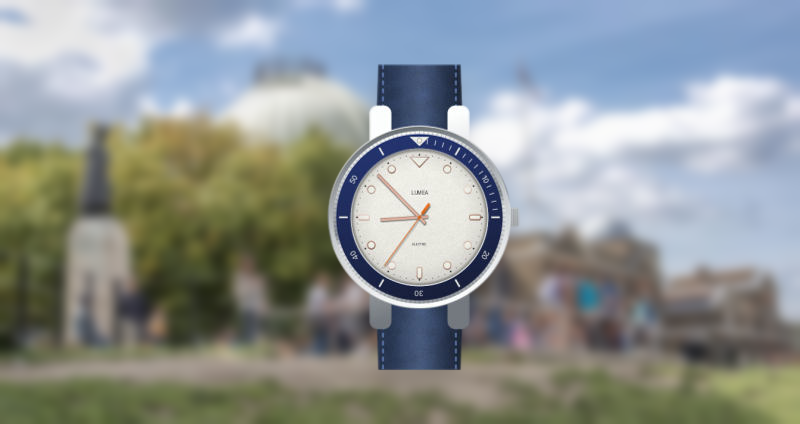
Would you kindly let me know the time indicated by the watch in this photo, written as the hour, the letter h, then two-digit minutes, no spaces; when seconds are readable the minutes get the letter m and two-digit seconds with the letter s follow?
8h52m36s
